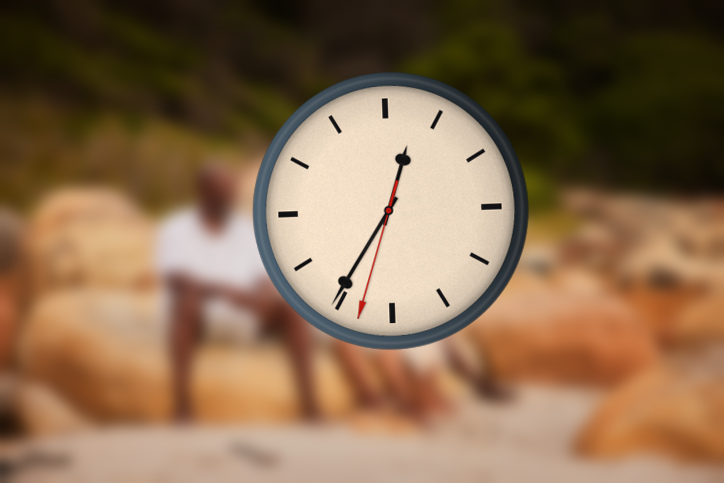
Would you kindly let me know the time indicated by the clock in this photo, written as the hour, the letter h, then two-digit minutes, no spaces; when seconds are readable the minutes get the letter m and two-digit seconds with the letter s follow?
12h35m33s
